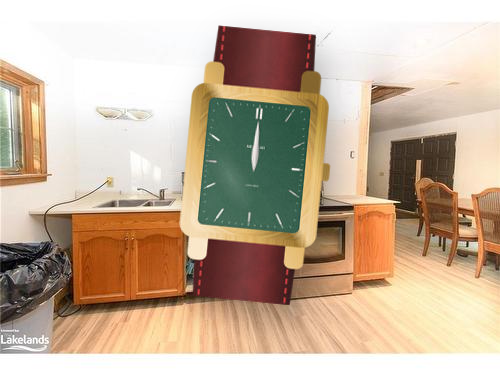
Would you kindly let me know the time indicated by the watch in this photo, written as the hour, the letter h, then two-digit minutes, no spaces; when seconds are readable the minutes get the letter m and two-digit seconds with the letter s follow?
12h00
